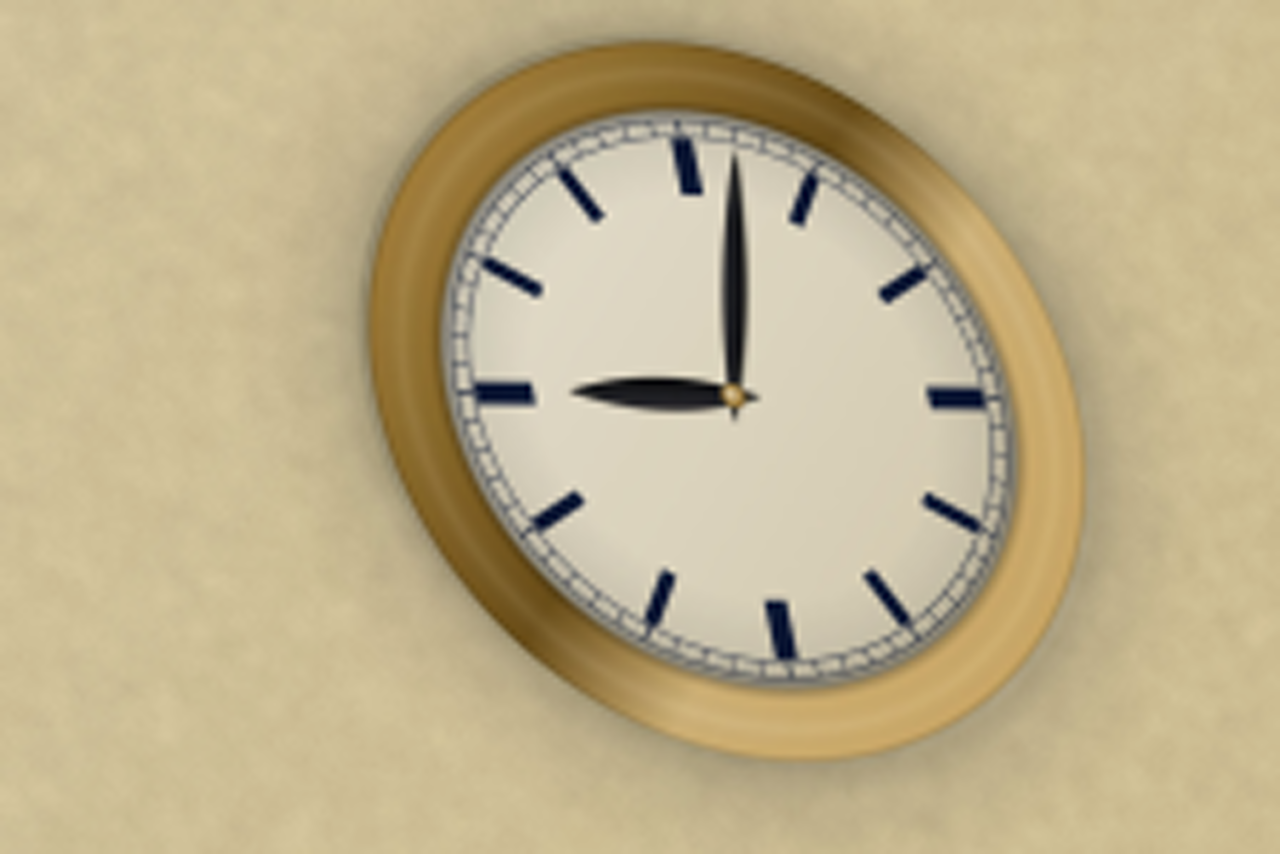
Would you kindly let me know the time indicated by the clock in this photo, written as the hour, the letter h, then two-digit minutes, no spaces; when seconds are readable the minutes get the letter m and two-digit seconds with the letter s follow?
9h02
